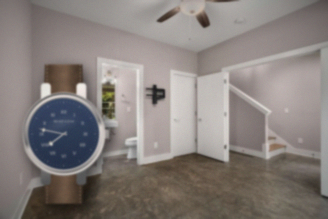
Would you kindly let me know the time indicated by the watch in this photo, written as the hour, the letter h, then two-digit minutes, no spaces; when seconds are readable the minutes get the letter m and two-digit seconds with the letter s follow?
7h47
